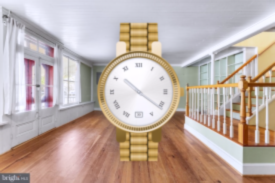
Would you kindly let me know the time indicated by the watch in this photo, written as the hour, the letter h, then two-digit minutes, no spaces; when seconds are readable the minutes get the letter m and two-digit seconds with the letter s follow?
10h21
